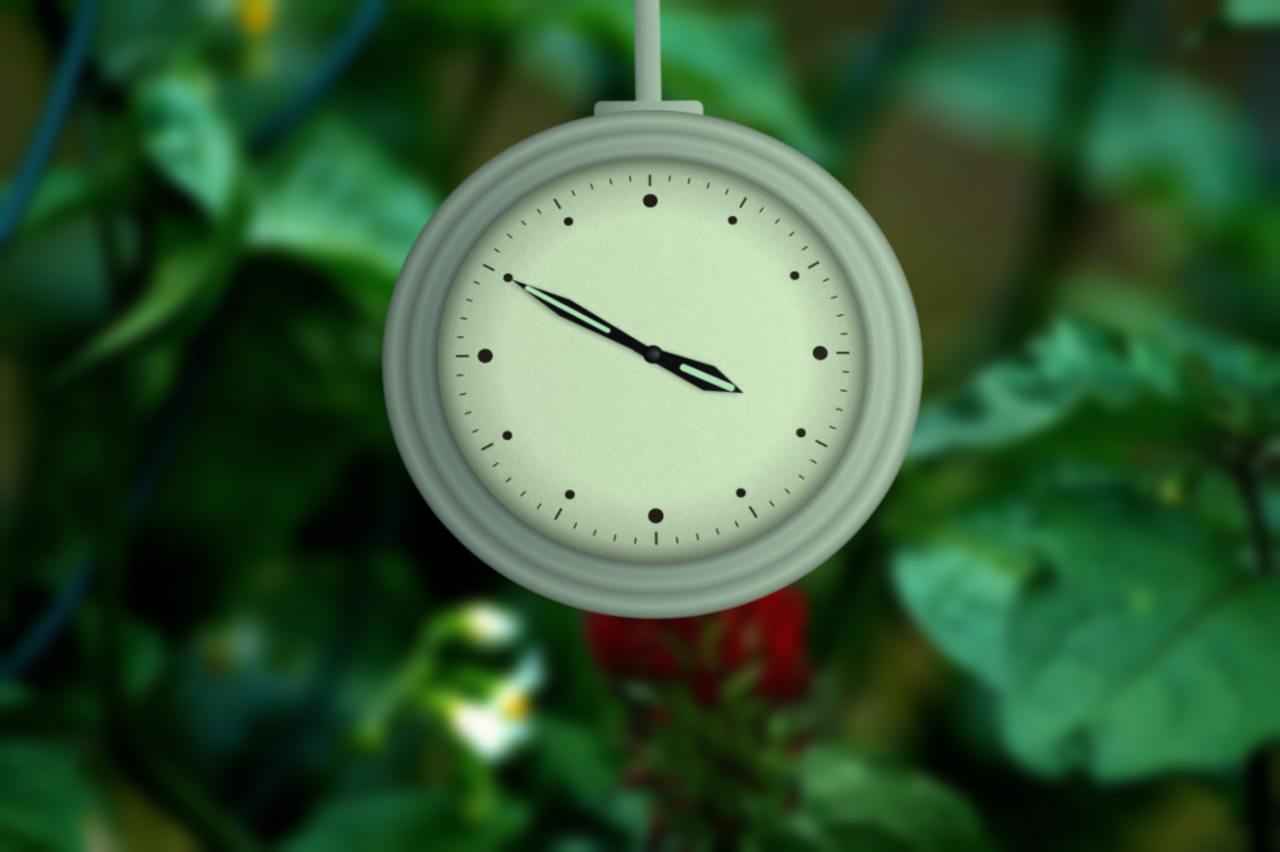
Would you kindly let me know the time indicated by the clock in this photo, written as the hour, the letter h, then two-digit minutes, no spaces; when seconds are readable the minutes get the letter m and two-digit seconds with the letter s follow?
3h50
